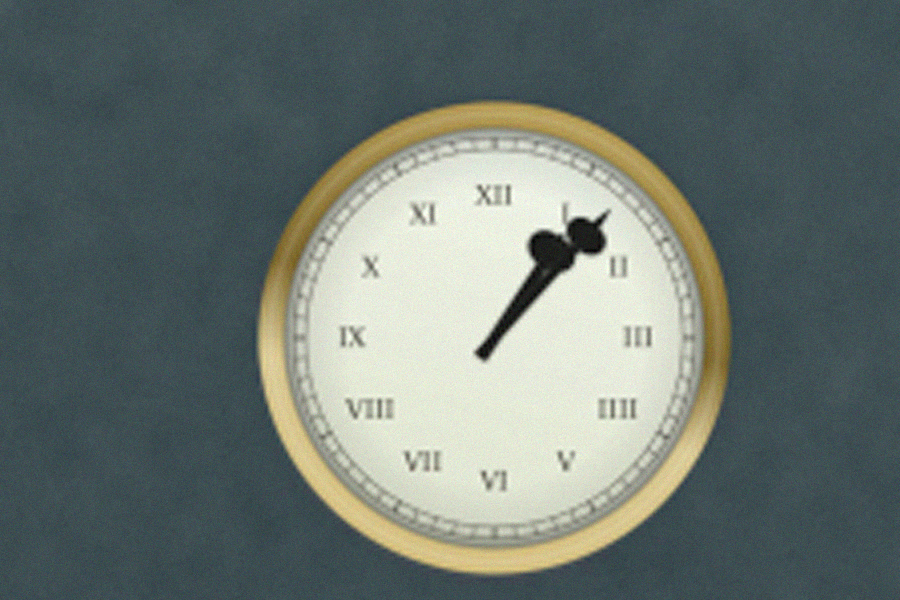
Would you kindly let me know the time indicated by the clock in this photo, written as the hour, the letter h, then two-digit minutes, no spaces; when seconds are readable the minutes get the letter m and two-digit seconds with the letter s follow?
1h07
